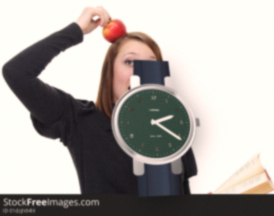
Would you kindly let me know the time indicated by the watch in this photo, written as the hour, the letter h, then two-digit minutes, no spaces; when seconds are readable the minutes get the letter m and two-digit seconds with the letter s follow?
2h21
